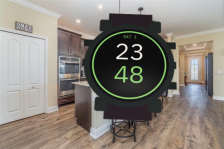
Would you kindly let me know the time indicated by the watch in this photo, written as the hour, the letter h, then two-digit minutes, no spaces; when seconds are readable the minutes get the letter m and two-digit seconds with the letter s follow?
23h48
